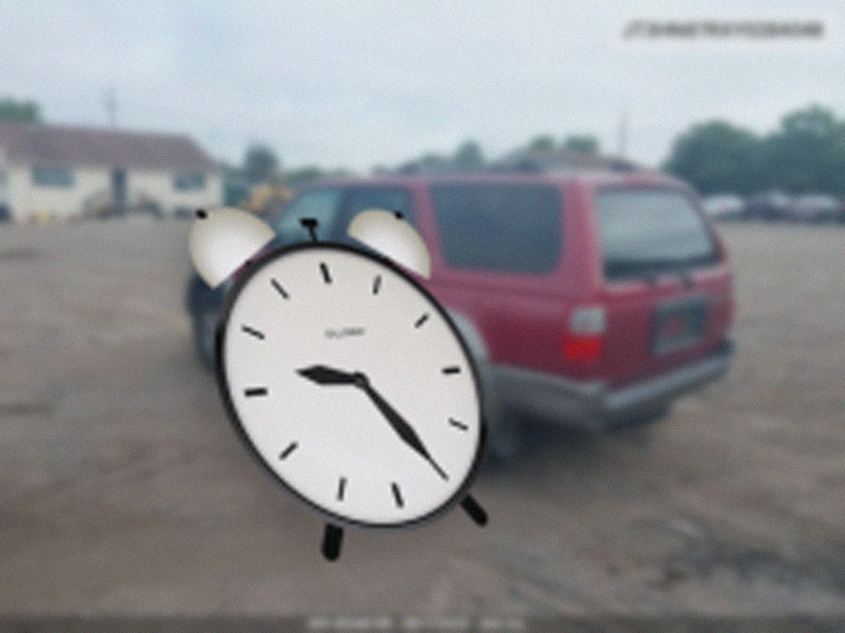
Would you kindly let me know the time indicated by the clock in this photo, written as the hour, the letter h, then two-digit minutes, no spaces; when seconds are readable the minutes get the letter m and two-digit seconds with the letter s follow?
9h25
